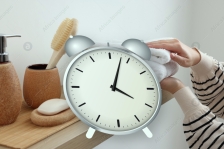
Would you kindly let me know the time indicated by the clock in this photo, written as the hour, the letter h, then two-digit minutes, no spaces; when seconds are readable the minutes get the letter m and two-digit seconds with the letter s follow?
4h03
